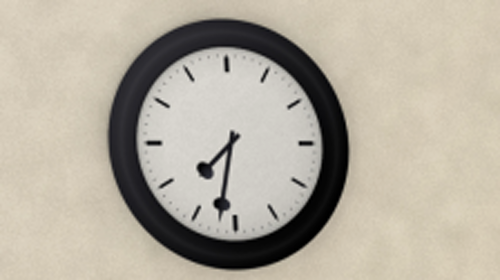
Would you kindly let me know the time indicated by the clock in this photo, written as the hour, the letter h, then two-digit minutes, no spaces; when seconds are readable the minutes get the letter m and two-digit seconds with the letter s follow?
7h32
